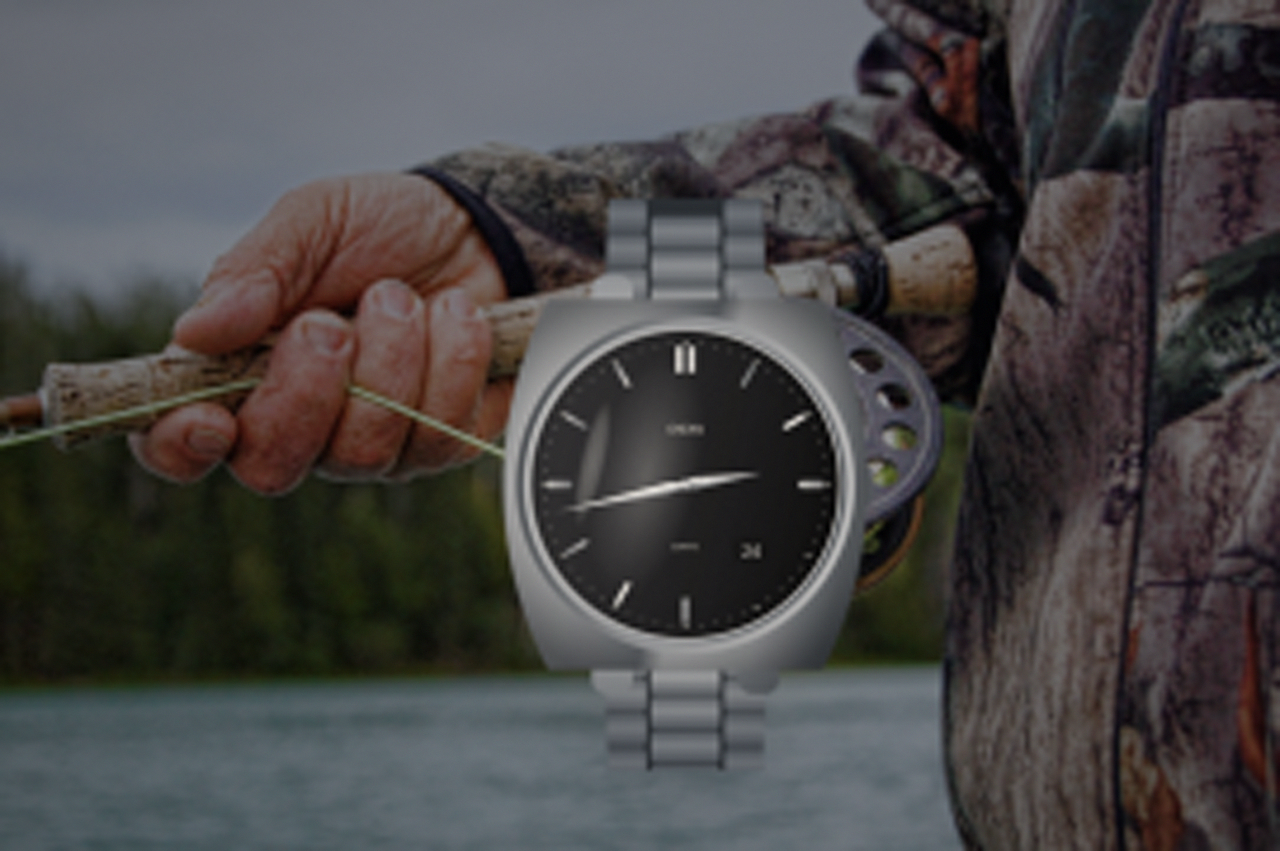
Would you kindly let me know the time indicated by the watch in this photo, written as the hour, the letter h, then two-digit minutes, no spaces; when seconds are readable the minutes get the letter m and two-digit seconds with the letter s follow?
2h43
